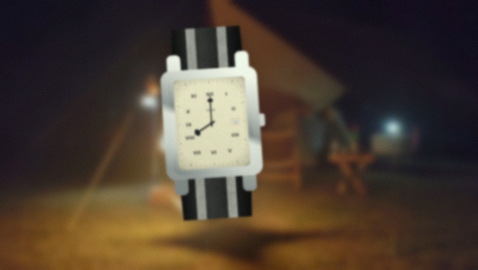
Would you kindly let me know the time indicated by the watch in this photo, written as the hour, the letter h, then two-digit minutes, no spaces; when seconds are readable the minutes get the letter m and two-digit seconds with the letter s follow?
8h00
